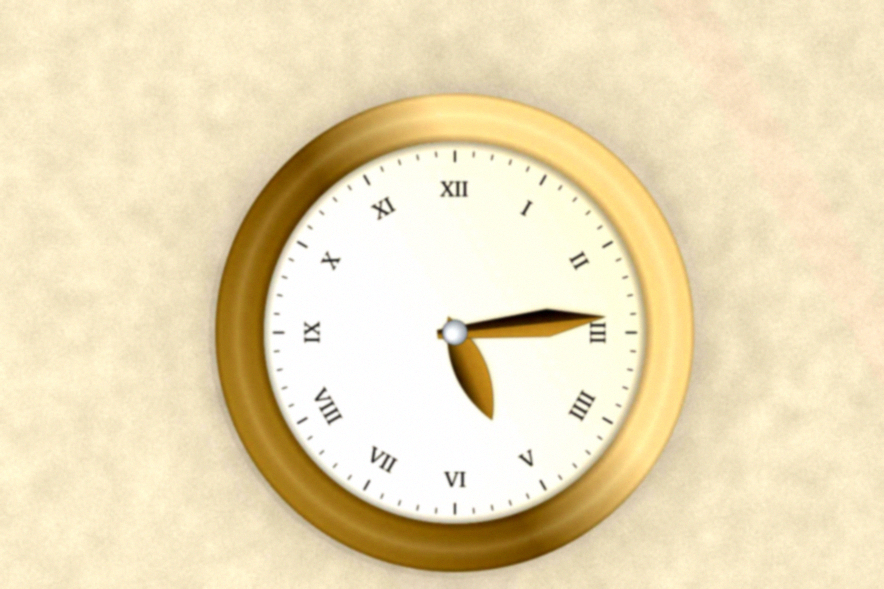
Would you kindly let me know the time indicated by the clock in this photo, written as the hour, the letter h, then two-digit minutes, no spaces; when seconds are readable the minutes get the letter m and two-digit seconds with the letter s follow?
5h14
